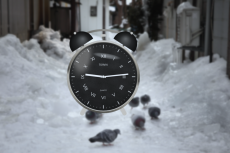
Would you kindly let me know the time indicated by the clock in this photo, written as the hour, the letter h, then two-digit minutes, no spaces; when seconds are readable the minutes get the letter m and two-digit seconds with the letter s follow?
9h14
